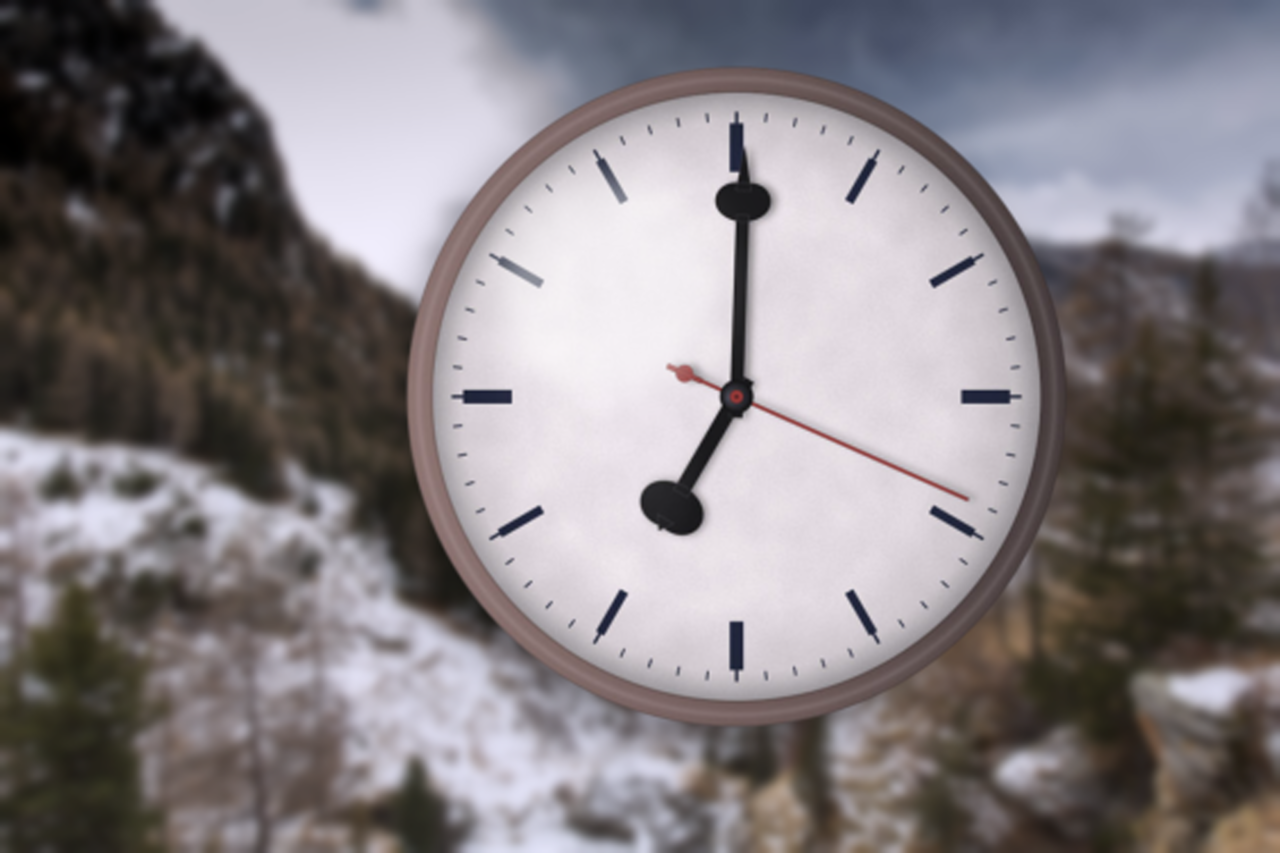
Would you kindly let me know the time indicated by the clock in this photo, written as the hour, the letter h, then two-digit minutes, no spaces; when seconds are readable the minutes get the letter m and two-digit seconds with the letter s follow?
7h00m19s
